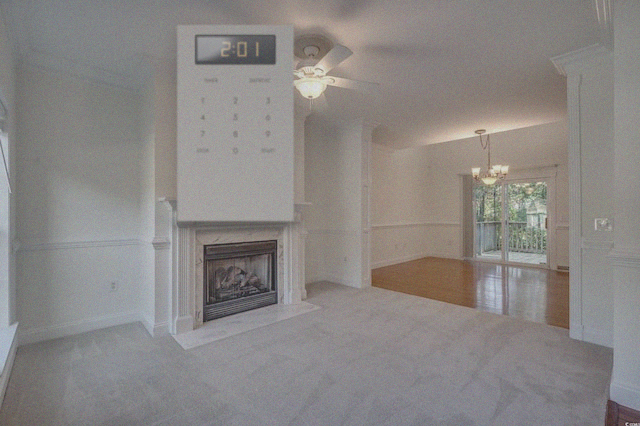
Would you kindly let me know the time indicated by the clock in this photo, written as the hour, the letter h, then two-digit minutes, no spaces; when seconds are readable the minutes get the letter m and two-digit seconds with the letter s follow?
2h01
